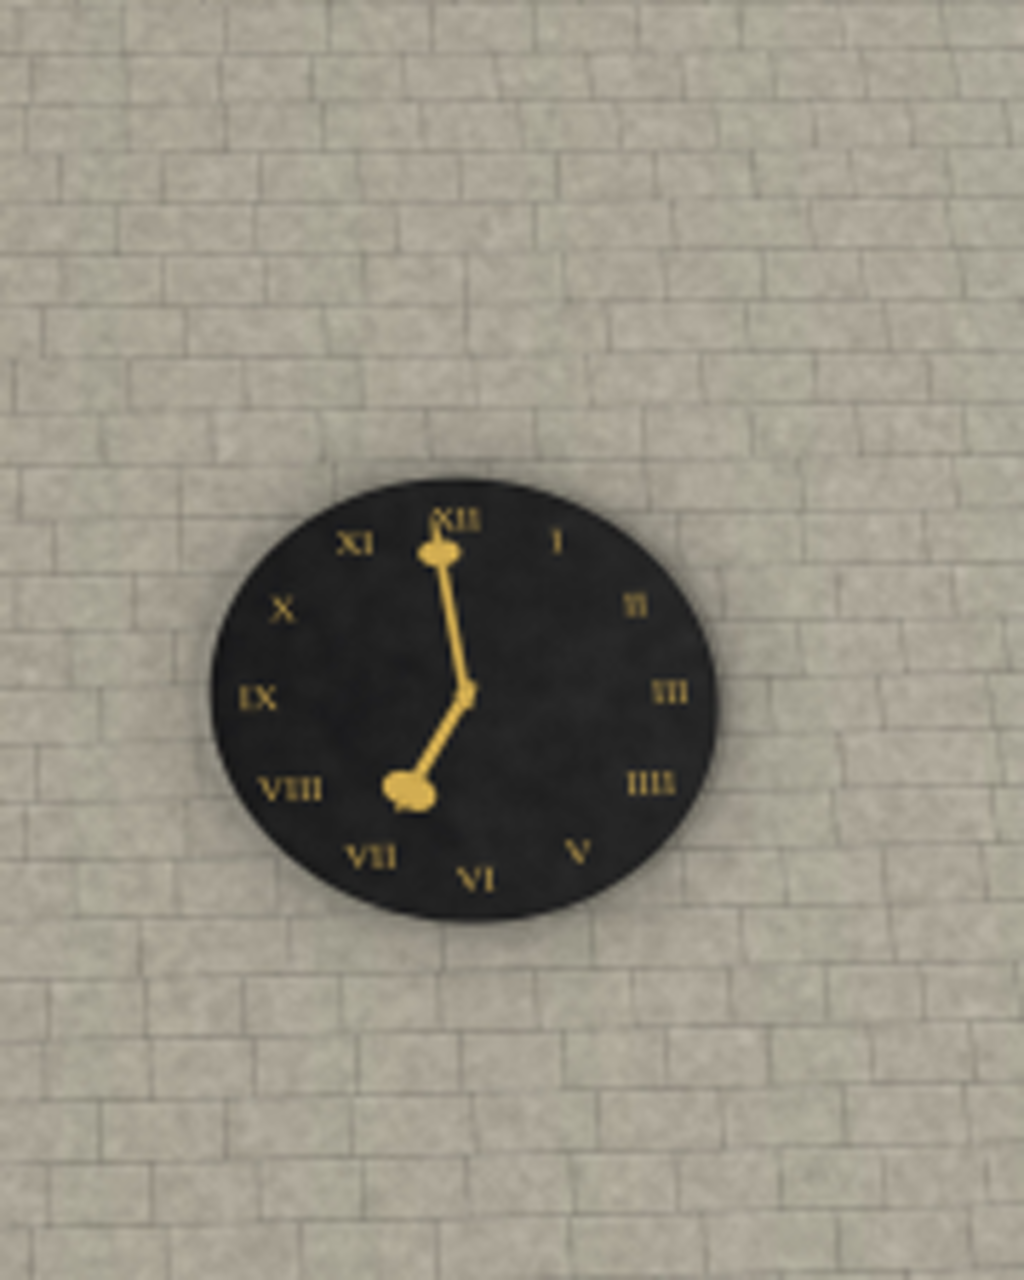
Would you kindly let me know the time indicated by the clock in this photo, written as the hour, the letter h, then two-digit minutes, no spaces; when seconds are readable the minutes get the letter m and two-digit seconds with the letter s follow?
6h59
